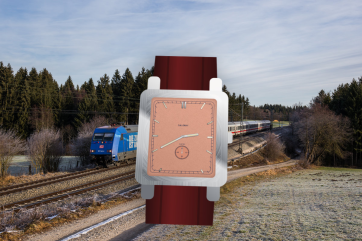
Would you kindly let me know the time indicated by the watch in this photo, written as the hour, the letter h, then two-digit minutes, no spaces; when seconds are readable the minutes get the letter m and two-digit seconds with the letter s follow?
2h40
